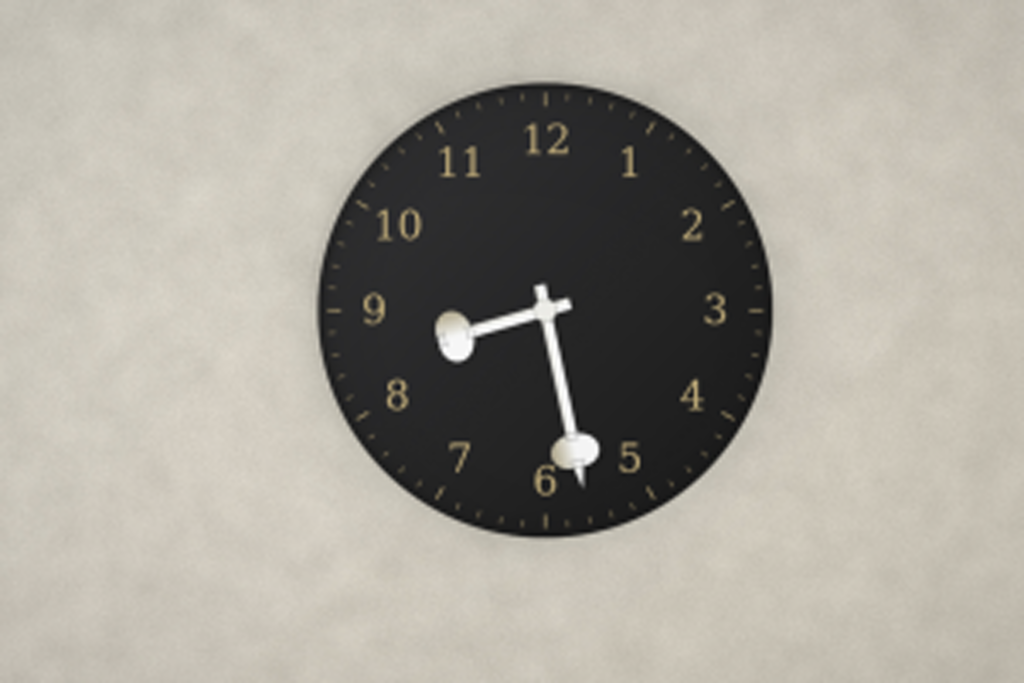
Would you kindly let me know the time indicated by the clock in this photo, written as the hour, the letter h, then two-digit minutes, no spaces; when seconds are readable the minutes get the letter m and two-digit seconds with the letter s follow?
8h28
